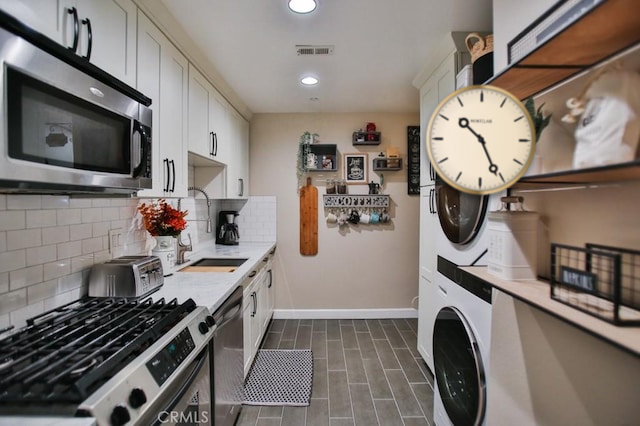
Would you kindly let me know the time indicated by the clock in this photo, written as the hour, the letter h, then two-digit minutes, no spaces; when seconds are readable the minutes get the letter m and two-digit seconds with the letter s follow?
10h26
